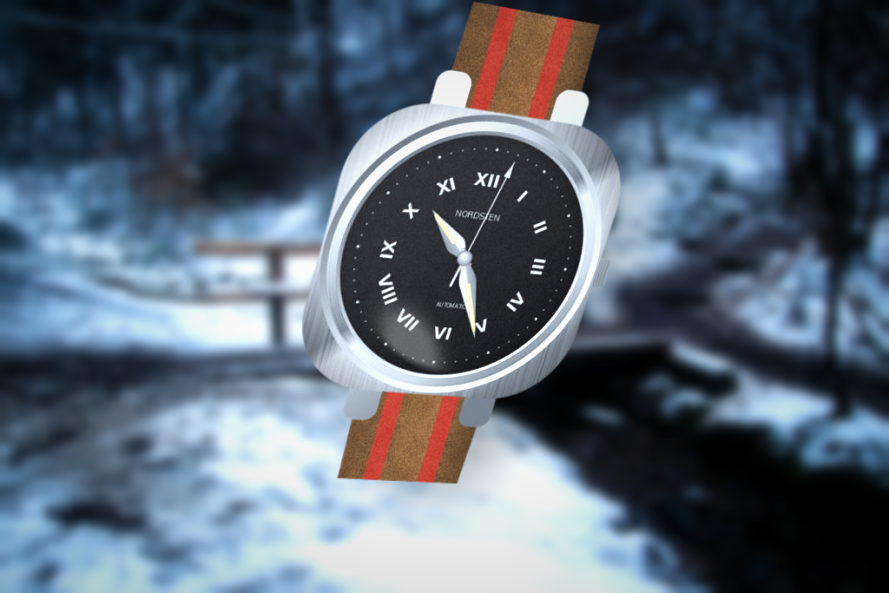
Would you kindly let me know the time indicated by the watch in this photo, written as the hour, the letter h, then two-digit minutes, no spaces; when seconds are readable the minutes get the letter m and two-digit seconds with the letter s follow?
10h26m02s
